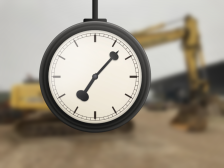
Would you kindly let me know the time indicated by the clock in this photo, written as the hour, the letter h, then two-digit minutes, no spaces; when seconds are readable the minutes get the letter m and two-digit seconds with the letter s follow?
7h07
